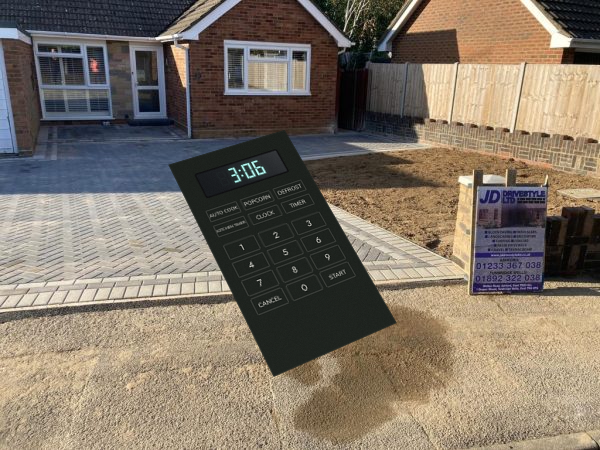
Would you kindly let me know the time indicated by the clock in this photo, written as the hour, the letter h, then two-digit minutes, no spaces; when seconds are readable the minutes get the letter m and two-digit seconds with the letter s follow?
3h06
